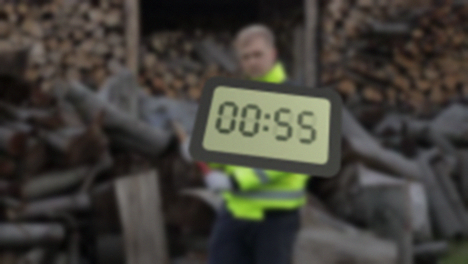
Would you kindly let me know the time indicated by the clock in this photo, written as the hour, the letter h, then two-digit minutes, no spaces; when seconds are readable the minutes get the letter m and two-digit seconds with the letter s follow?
0h55
